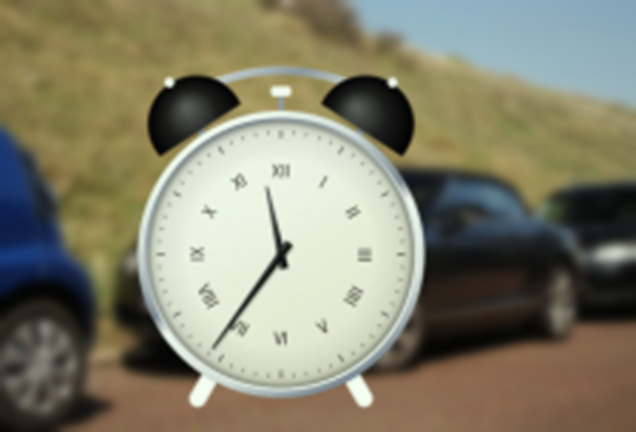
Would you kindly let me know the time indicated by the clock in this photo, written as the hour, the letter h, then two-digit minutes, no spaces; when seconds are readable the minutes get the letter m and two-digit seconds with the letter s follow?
11h36
